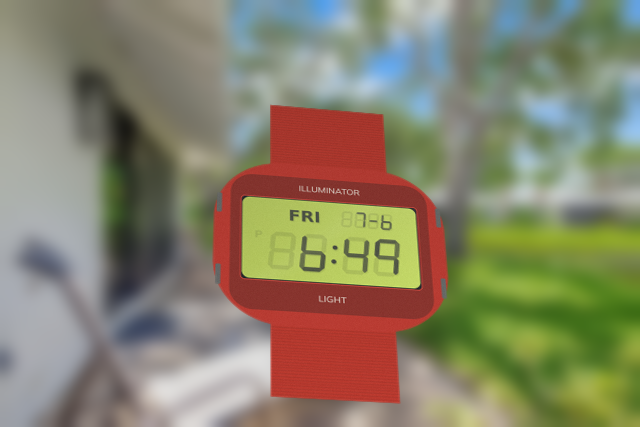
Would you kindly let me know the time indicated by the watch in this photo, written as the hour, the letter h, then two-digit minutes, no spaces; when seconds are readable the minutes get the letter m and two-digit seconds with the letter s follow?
6h49
